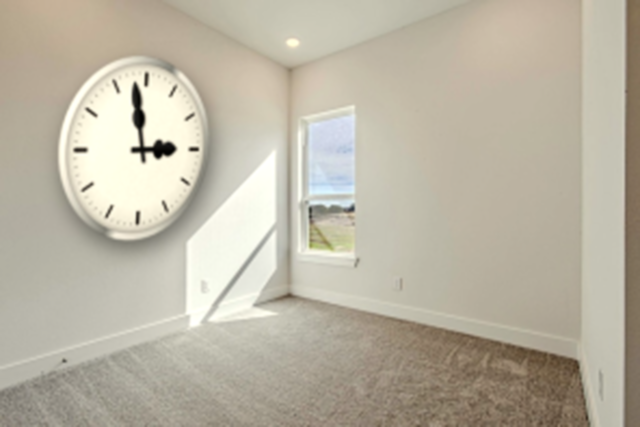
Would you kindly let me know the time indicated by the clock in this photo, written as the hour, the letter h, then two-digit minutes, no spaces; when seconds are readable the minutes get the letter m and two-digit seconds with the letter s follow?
2h58
